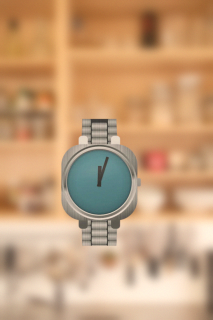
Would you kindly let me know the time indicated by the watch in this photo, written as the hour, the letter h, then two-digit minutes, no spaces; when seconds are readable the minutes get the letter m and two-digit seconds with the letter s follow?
12h03
